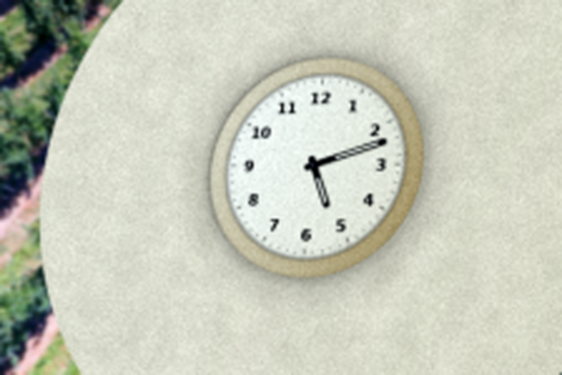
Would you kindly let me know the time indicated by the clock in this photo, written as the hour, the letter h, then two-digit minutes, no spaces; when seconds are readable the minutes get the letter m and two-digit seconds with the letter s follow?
5h12
